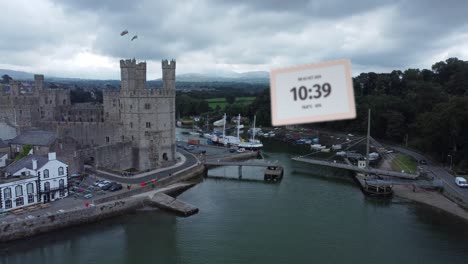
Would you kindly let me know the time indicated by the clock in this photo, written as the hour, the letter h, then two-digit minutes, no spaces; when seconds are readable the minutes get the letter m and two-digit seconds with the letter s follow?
10h39
